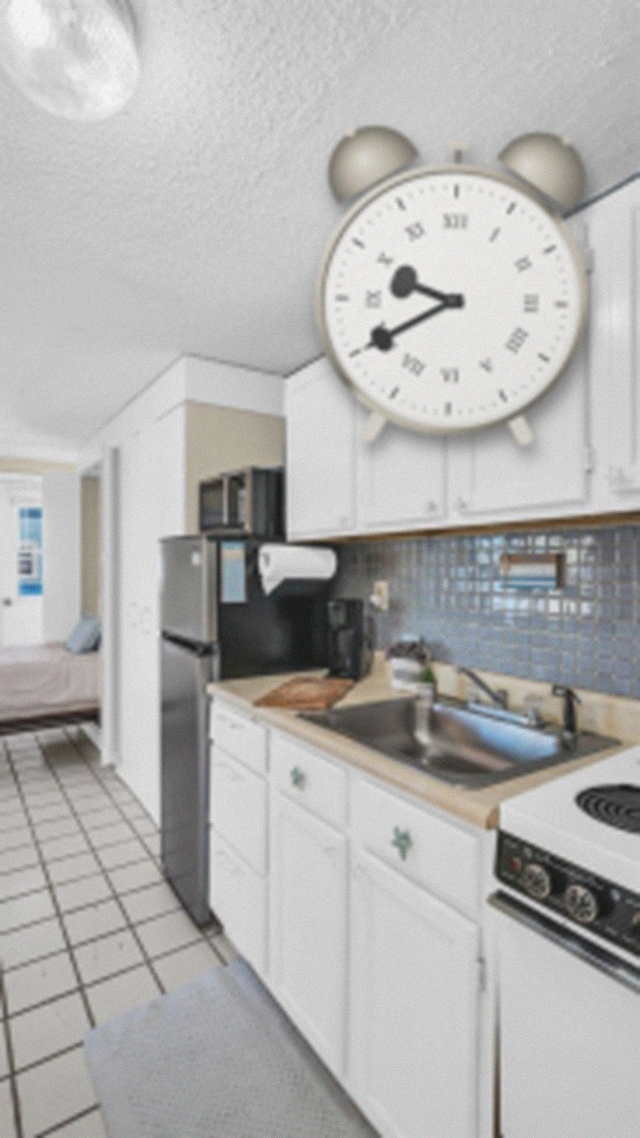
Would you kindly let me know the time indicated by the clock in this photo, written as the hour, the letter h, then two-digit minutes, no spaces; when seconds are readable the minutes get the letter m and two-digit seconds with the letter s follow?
9h40
